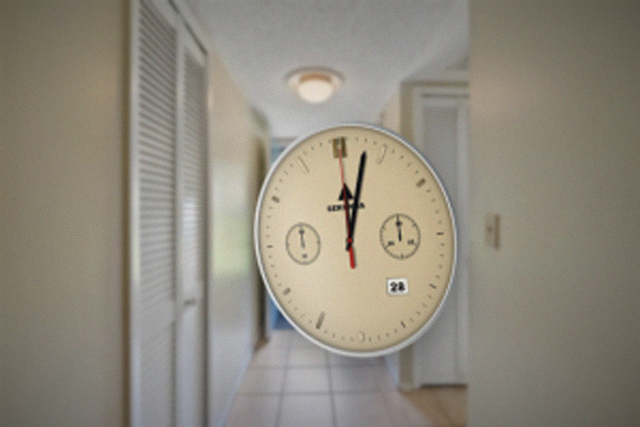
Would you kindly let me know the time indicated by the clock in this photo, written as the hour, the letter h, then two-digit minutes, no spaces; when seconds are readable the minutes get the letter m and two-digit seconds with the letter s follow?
12h03
